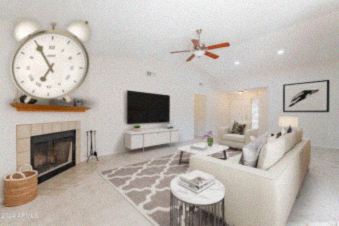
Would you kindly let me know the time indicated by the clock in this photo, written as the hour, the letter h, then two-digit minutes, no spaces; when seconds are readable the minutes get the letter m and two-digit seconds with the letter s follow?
6h55
